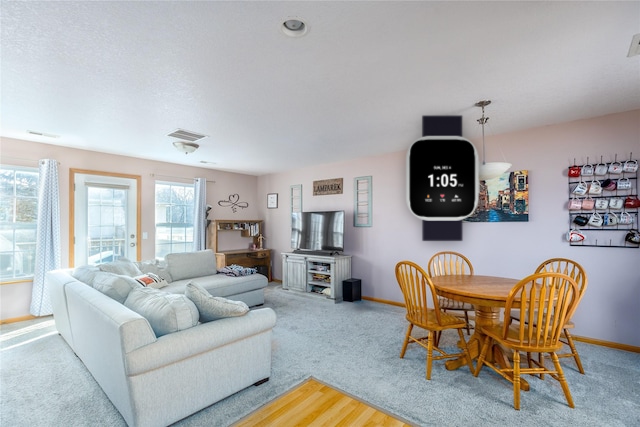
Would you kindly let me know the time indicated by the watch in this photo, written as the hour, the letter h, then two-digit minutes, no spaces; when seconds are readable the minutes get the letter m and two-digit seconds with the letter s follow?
1h05
